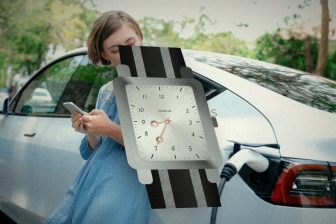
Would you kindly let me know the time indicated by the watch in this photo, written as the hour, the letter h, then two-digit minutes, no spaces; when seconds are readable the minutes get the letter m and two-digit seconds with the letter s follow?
8h35
